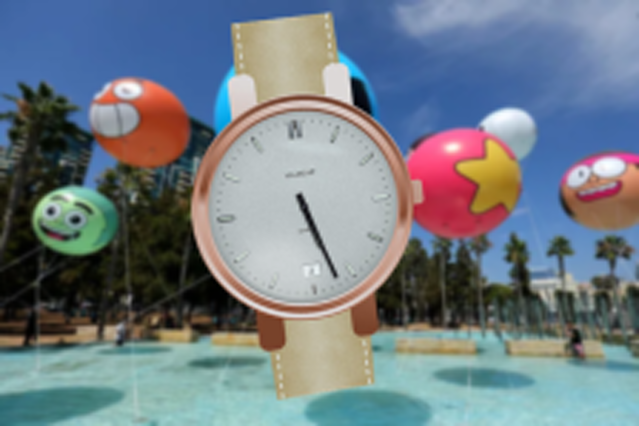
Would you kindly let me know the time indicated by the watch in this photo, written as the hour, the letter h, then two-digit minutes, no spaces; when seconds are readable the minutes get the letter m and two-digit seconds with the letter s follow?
5h27
